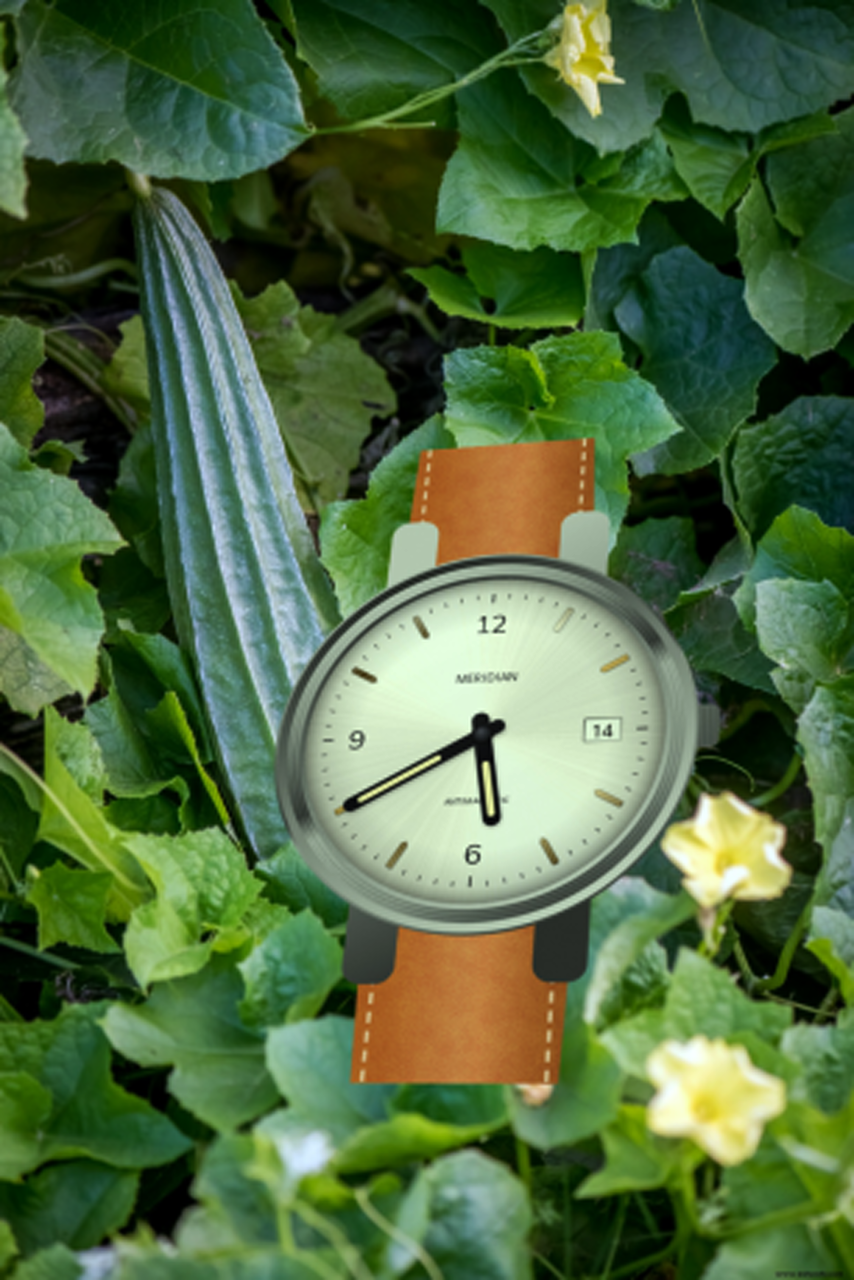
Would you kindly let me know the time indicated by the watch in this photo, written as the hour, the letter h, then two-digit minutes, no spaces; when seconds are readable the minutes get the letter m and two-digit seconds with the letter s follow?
5h40
